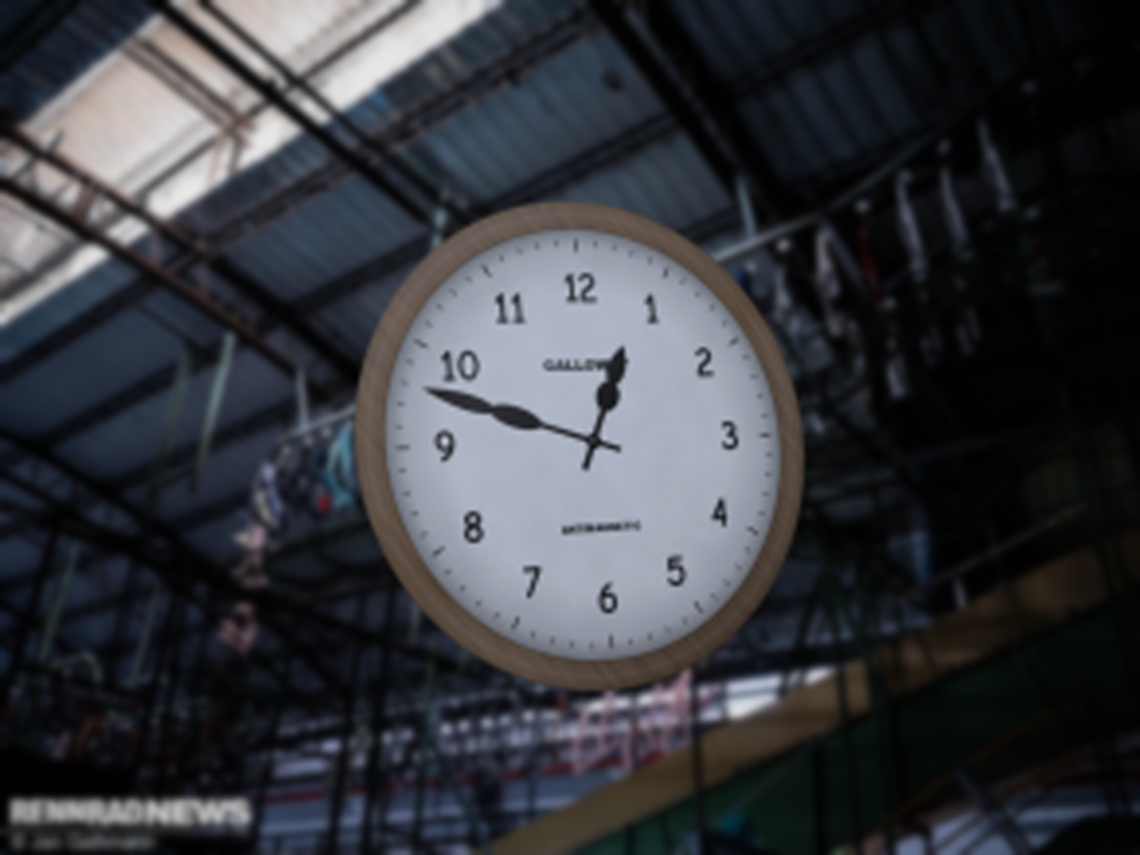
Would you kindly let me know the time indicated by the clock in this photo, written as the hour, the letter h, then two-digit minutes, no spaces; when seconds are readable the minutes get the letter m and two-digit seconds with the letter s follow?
12h48
